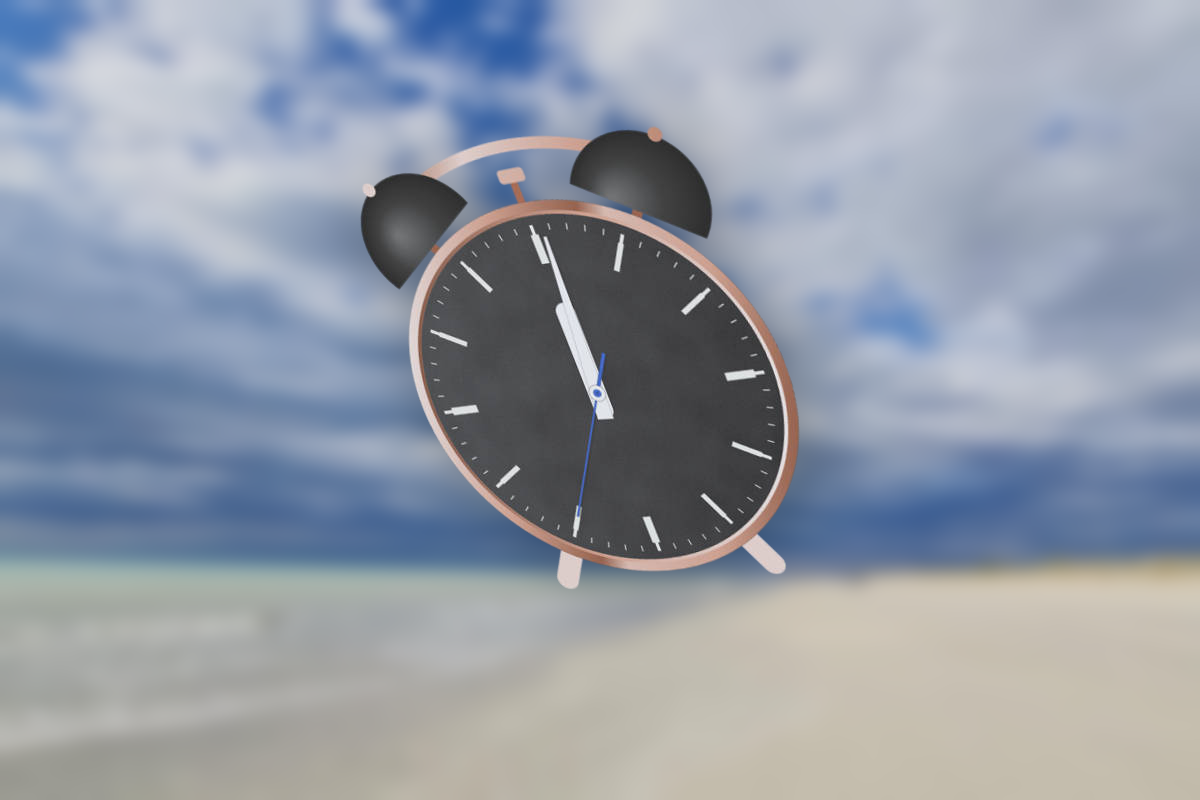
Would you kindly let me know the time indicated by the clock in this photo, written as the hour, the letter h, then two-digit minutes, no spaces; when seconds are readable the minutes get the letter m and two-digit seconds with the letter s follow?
12h00m35s
